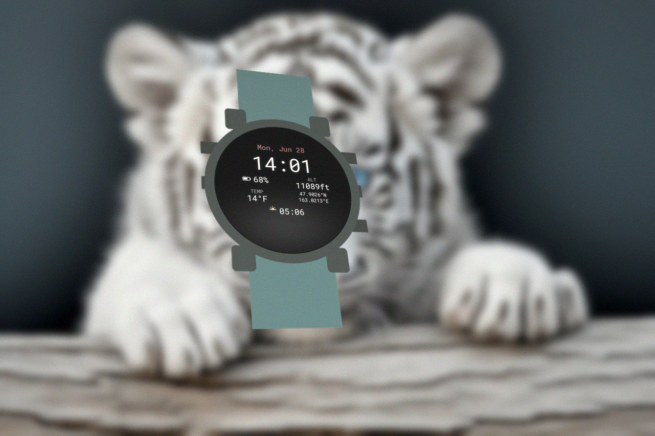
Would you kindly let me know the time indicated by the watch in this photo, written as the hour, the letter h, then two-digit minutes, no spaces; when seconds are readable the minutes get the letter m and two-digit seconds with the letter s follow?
14h01
